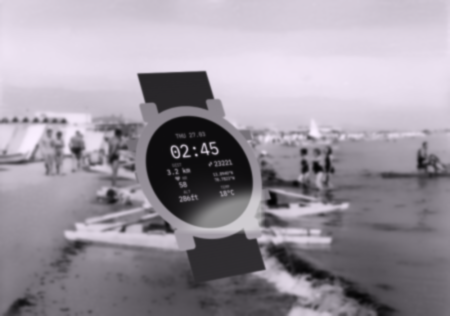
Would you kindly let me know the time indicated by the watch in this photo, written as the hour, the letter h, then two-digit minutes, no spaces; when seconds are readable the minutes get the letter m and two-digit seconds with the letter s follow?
2h45
